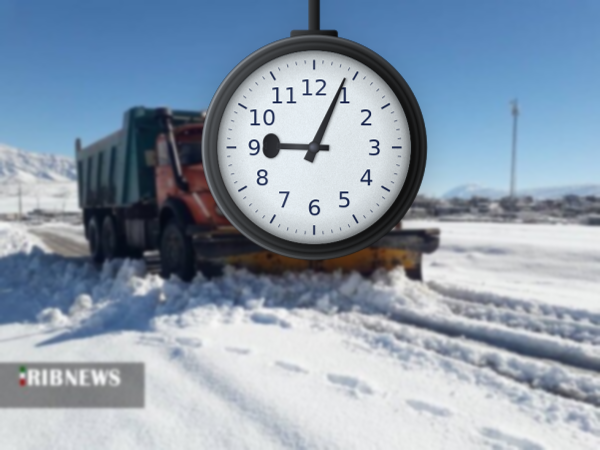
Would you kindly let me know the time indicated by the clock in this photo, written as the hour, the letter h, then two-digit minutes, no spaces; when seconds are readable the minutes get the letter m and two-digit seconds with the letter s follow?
9h04
